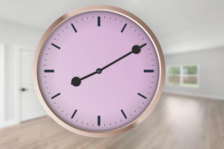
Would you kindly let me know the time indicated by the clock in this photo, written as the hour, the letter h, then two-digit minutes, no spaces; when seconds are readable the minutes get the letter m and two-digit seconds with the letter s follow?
8h10
